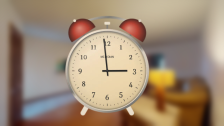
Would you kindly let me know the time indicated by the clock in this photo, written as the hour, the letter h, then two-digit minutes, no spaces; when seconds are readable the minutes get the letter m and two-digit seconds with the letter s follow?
2h59
